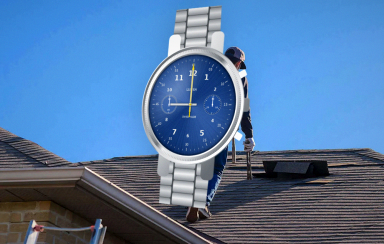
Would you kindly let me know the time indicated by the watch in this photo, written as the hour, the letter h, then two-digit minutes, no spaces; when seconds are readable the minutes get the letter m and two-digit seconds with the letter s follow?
9h00
